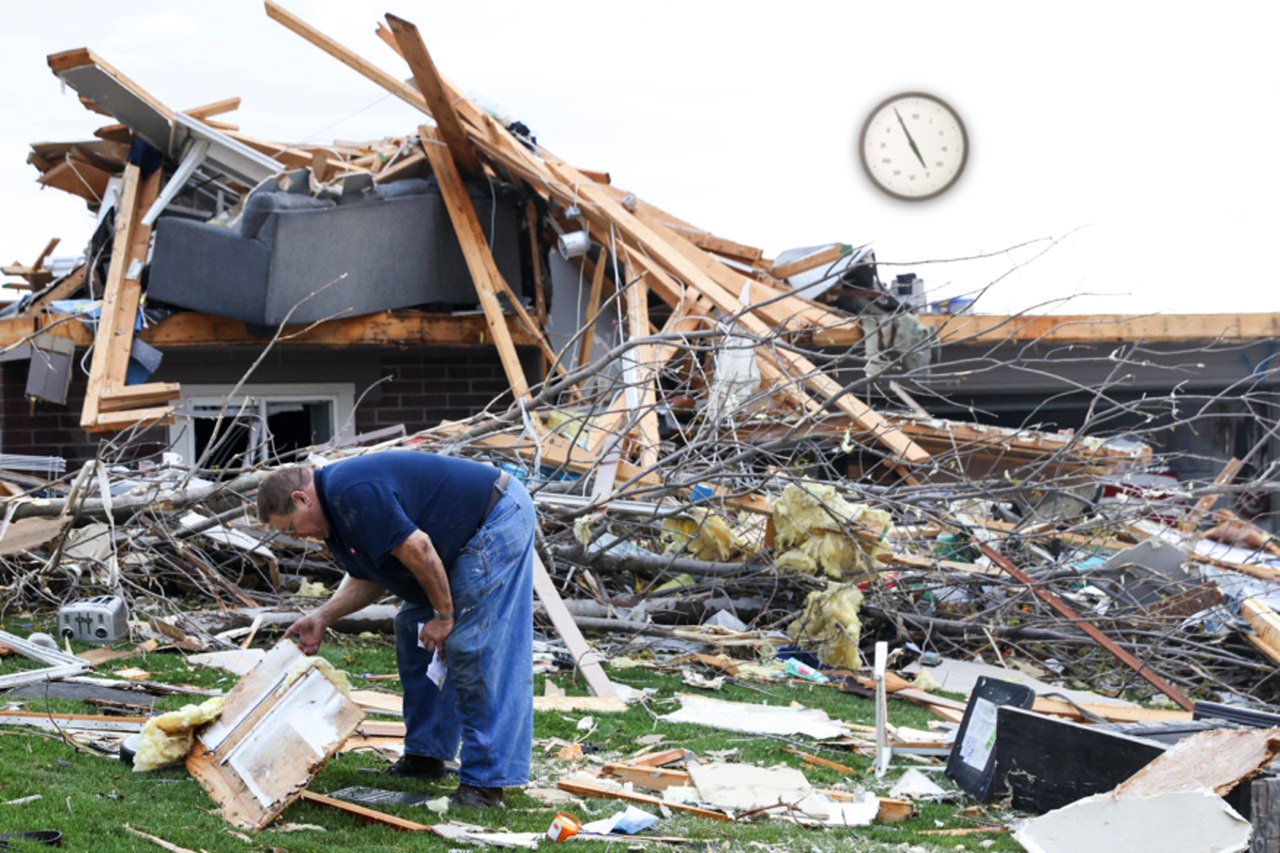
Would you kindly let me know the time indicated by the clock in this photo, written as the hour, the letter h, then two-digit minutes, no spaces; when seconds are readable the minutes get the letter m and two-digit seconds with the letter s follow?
4h55
